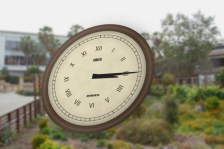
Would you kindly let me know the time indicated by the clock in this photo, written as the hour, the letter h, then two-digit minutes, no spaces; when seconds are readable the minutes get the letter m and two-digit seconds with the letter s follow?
3h15
